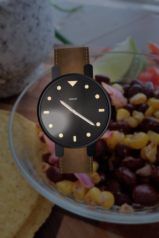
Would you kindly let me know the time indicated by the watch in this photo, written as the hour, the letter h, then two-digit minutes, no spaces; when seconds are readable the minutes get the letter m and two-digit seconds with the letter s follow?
10h21
